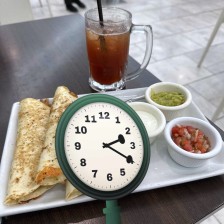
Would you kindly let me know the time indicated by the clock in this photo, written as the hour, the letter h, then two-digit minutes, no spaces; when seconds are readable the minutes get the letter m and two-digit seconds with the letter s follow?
2h20
